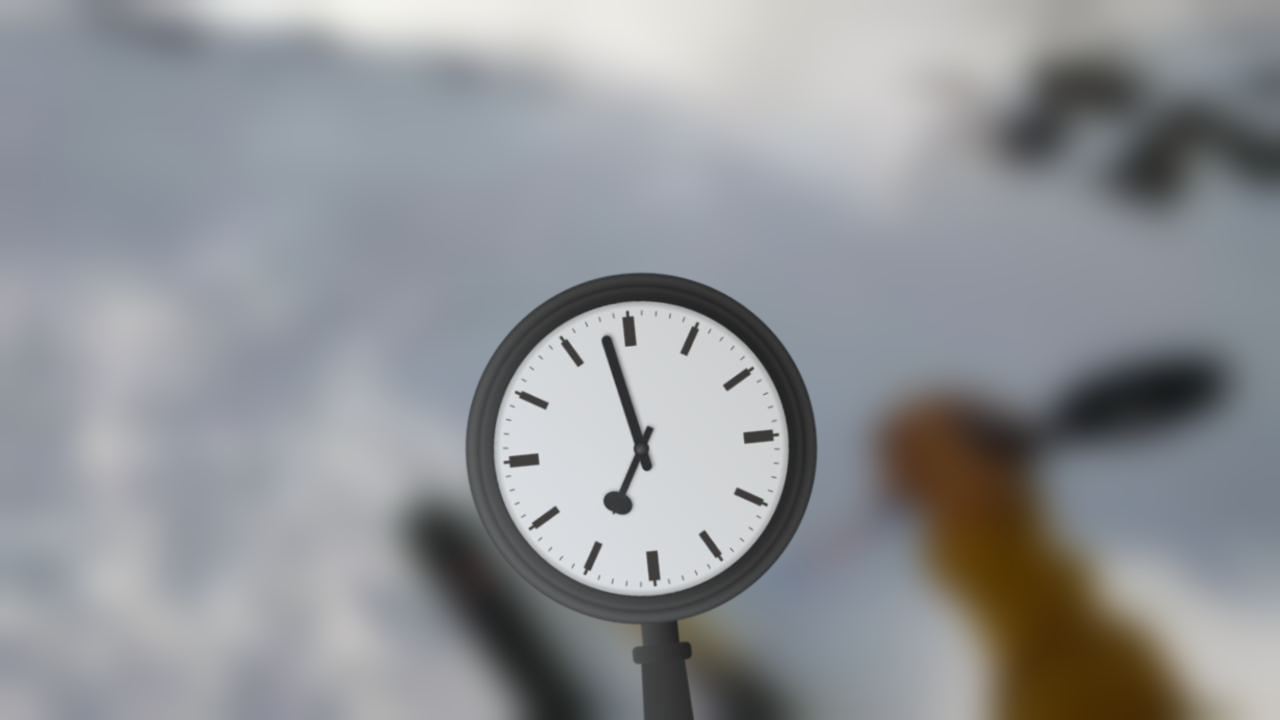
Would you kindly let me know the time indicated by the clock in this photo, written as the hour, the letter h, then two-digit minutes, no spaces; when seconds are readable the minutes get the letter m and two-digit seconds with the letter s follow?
6h58
